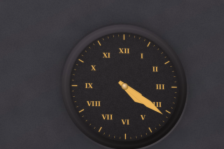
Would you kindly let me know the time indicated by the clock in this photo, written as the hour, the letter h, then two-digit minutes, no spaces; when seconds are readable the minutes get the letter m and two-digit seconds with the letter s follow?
4h21
